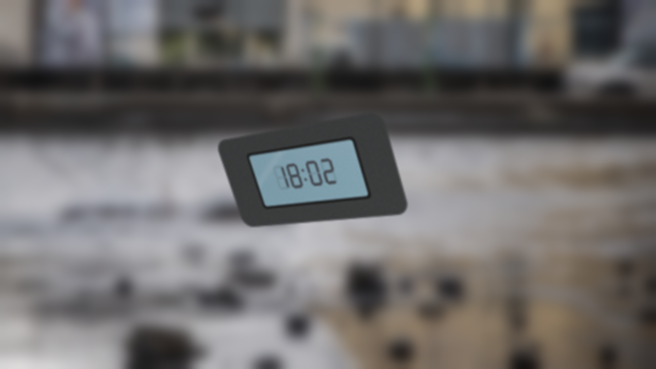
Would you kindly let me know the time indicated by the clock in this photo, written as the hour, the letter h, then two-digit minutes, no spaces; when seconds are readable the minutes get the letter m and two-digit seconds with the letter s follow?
18h02
